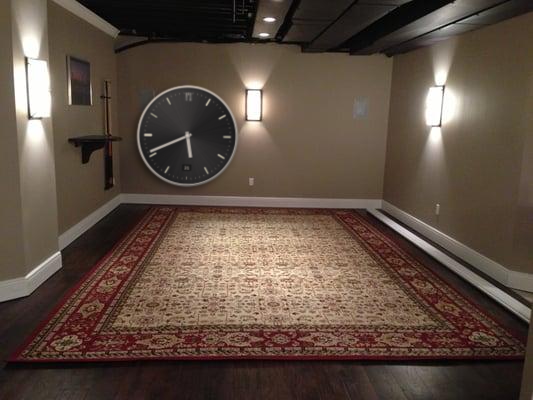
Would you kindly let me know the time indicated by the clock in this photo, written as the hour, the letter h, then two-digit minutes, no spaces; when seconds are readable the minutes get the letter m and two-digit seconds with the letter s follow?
5h41
